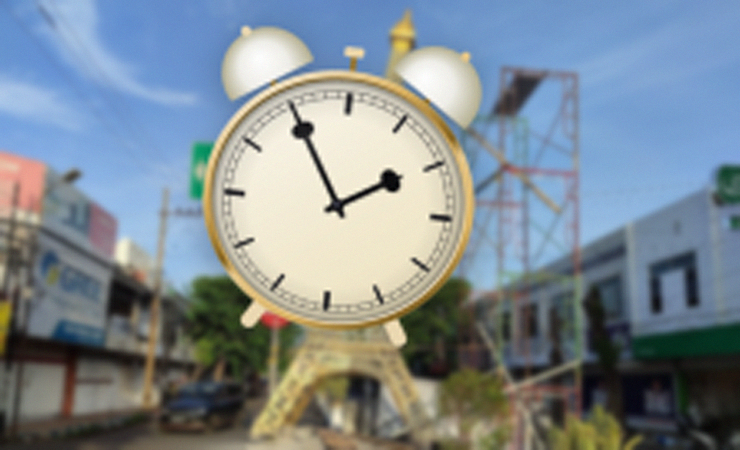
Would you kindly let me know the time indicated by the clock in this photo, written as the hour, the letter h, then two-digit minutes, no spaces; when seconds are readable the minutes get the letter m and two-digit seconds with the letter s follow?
1h55
